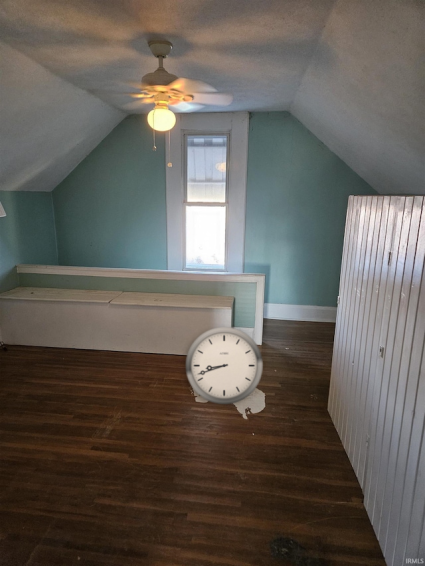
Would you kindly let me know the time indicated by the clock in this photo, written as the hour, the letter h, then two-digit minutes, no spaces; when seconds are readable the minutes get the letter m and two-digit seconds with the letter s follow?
8h42
